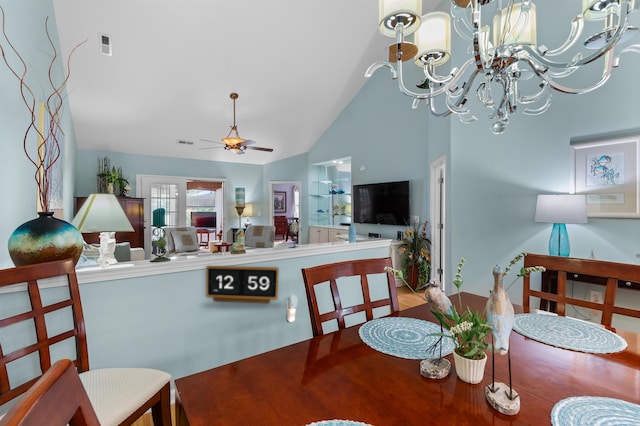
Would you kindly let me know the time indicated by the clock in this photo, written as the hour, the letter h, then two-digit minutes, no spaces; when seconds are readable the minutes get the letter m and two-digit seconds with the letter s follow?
12h59
